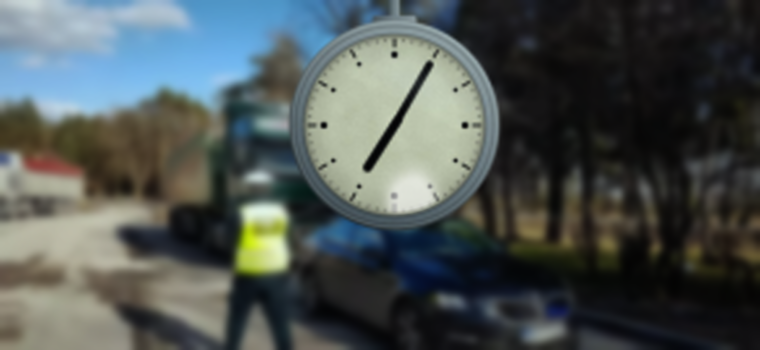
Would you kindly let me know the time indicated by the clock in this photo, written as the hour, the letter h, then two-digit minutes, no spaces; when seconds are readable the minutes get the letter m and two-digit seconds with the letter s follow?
7h05
